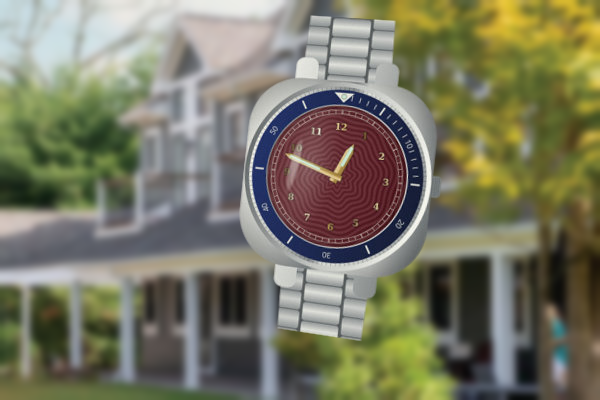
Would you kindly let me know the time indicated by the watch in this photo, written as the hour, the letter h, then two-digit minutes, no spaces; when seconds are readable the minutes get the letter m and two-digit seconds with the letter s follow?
12h48
